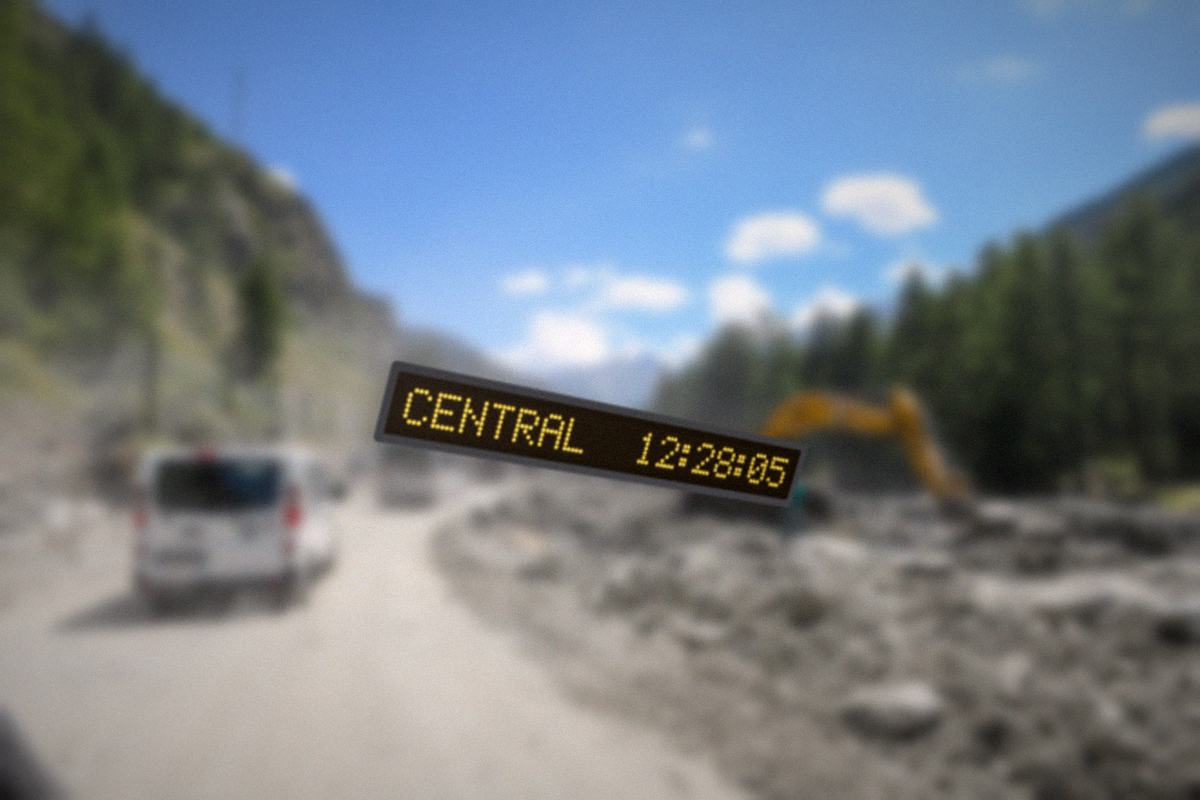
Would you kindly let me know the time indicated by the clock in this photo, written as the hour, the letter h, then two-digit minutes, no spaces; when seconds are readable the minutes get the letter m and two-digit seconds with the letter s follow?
12h28m05s
